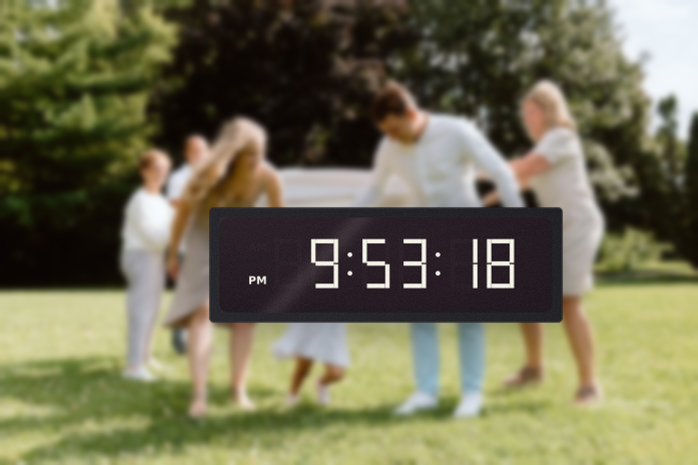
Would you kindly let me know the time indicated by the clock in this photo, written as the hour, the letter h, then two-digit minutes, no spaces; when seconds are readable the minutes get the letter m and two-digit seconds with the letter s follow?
9h53m18s
